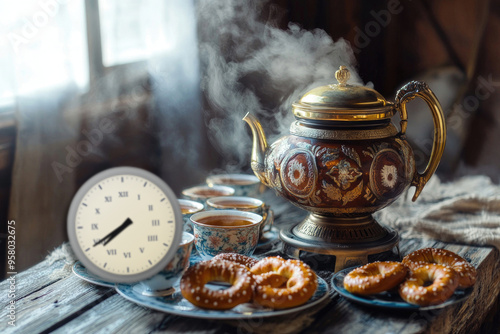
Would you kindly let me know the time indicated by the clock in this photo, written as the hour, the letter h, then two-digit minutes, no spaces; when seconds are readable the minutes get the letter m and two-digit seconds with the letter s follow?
7h40
